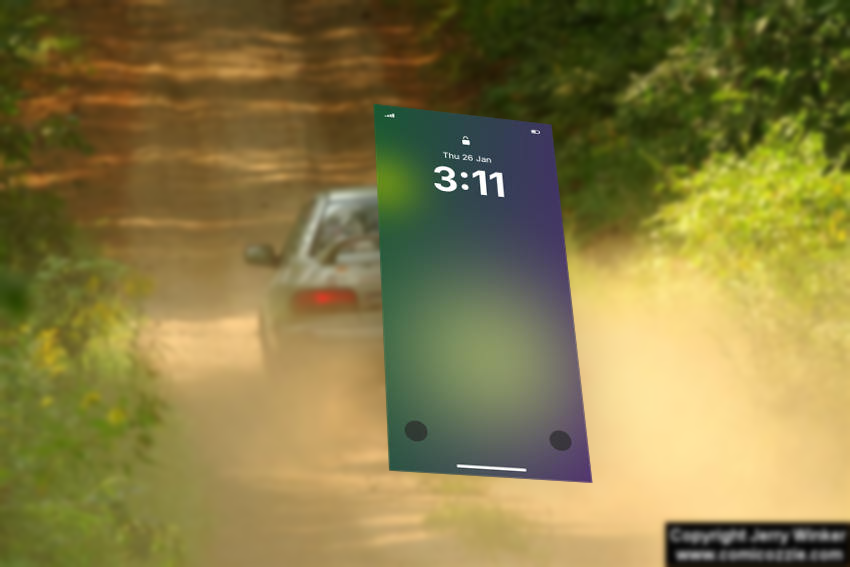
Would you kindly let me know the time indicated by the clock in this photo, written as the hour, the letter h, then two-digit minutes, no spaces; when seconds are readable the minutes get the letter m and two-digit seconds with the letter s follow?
3h11
